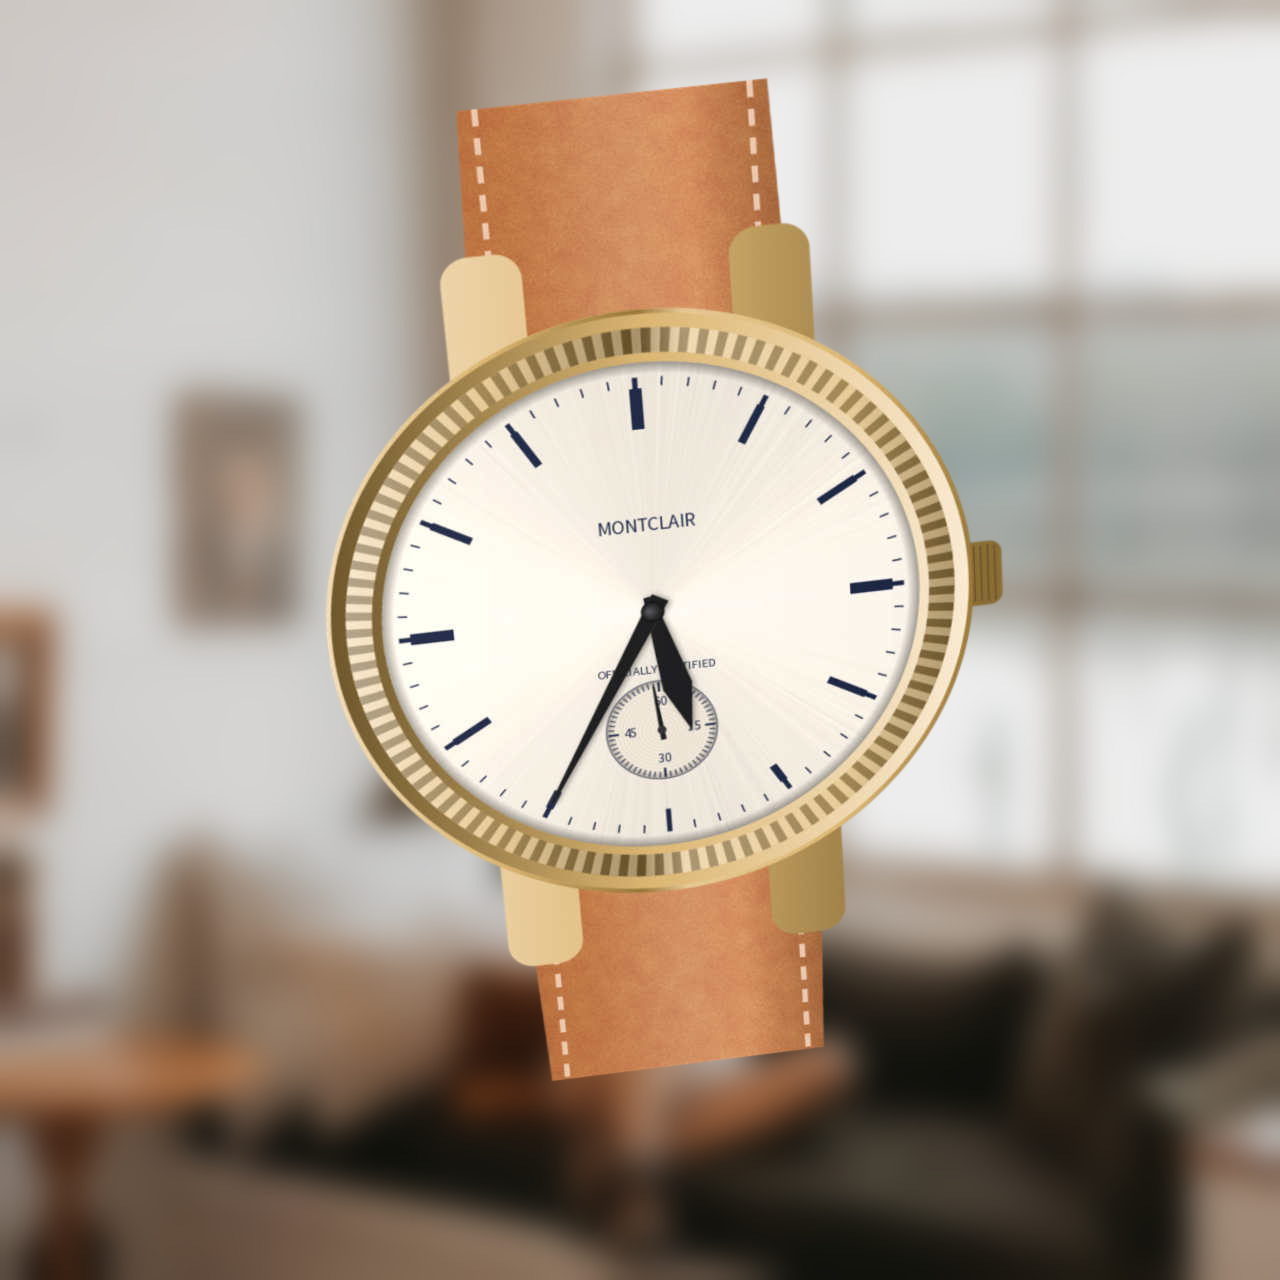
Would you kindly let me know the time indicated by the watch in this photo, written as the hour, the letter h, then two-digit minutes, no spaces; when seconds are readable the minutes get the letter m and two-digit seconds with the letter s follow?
5h34m59s
